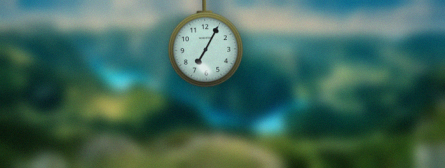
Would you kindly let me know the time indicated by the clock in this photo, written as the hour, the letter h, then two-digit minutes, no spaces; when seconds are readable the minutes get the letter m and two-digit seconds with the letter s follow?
7h05
